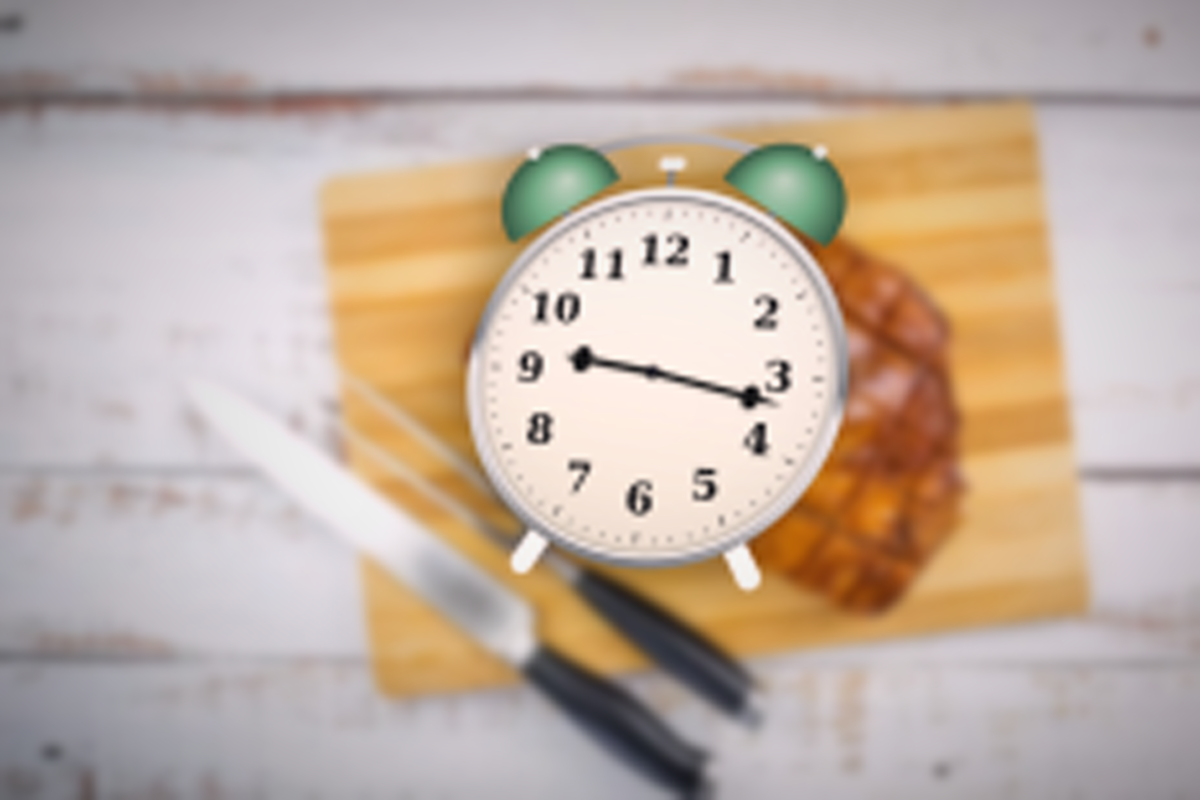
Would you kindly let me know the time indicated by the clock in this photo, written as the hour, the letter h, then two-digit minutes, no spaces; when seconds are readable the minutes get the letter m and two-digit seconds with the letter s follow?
9h17
